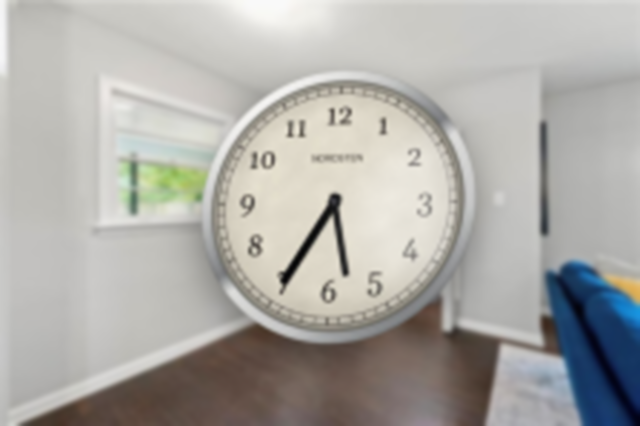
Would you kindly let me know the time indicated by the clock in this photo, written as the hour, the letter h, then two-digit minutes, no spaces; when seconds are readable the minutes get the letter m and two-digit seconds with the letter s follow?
5h35
